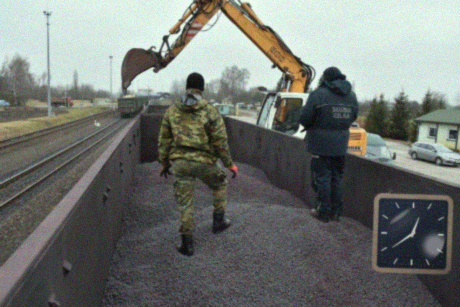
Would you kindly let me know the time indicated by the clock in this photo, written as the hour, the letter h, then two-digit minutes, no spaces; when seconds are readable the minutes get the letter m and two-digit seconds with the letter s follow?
12h39
